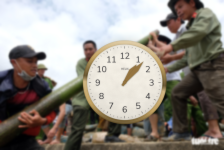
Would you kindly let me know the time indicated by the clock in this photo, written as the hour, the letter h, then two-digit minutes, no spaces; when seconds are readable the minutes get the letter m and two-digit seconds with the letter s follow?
1h07
